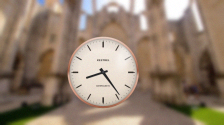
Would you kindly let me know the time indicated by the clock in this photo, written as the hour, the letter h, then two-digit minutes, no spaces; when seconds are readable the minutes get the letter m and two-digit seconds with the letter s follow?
8h24
